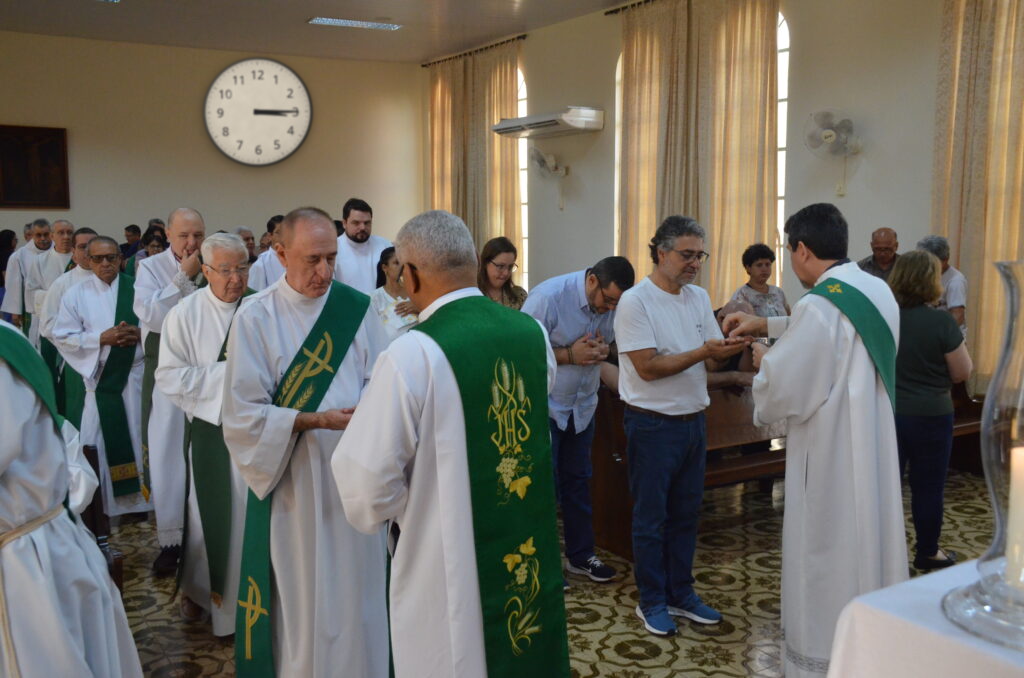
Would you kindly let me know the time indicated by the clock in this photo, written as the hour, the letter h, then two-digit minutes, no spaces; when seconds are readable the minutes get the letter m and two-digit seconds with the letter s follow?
3h15
